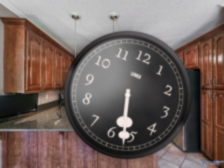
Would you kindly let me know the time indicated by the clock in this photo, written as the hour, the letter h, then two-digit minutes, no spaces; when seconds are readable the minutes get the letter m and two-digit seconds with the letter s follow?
5h27
